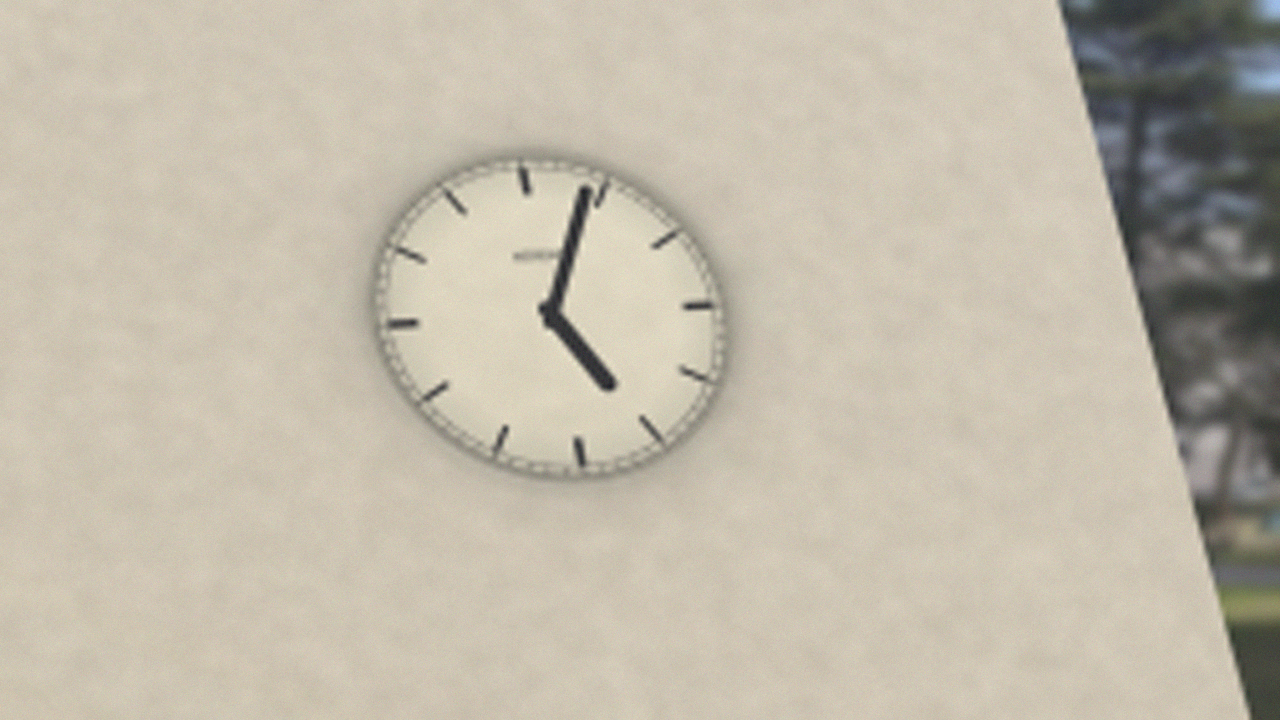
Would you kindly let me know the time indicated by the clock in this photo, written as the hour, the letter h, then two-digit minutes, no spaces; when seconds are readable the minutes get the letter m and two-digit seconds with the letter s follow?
5h04
